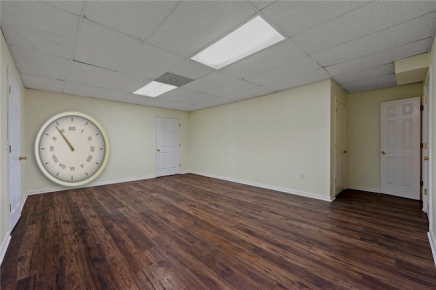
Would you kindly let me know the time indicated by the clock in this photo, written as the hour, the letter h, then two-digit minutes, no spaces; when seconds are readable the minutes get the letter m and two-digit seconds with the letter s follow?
10h54
